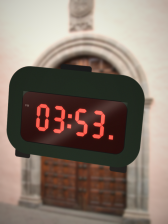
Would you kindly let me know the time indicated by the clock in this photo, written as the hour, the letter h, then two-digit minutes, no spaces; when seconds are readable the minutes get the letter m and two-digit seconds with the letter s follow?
3h53
